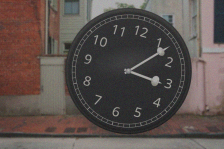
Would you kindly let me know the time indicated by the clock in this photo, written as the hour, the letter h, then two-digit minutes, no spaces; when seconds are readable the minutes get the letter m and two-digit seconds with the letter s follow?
3h07
